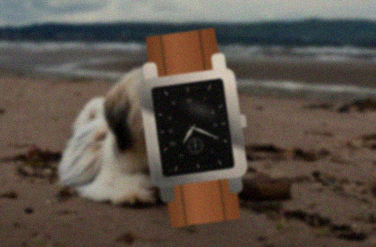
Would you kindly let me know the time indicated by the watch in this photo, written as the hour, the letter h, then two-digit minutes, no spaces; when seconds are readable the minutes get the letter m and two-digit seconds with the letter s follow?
7h20
